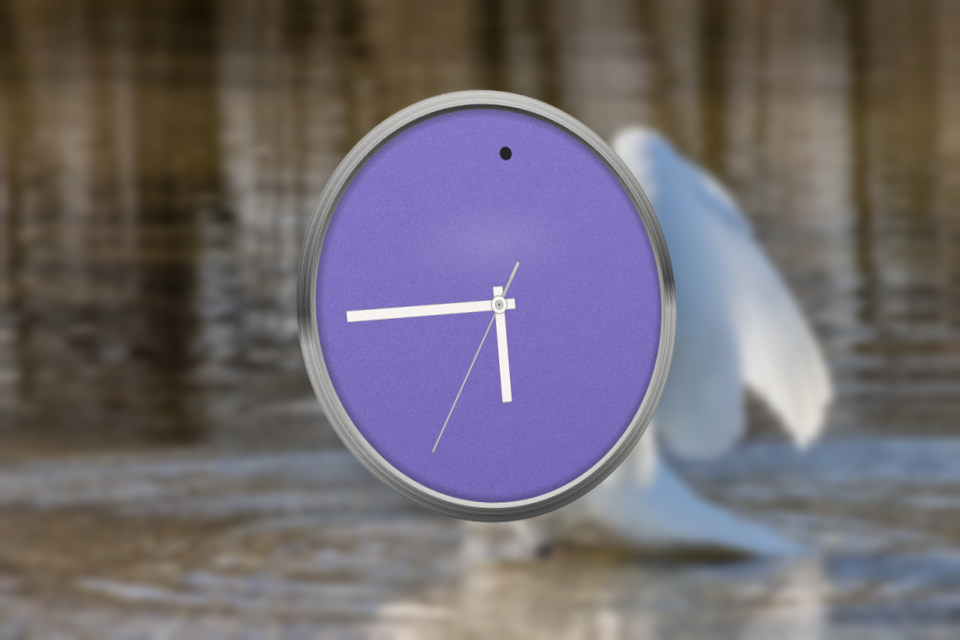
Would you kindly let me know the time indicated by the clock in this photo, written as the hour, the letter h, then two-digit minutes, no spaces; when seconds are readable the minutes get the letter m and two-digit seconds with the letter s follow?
5h43m34s
